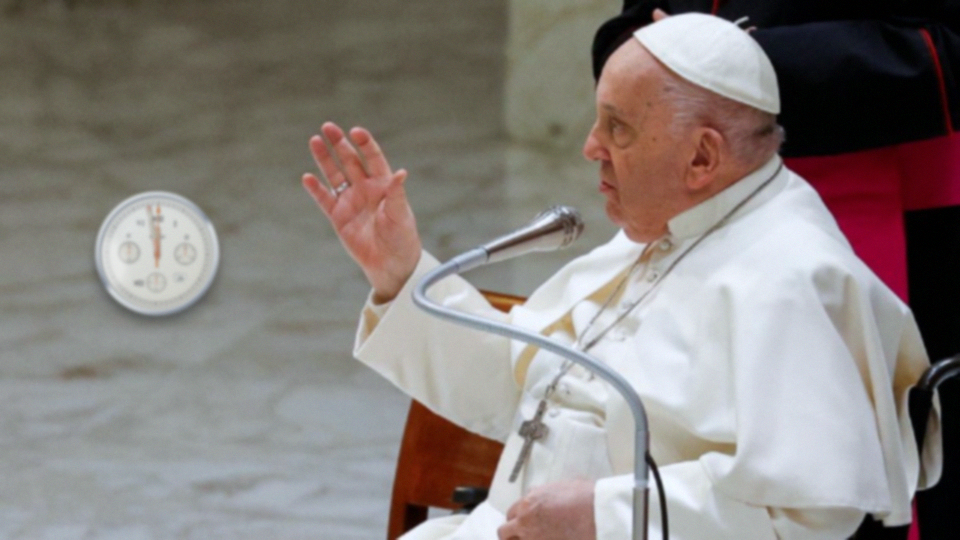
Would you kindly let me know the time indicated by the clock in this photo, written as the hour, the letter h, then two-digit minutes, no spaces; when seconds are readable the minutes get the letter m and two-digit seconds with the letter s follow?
11h58
